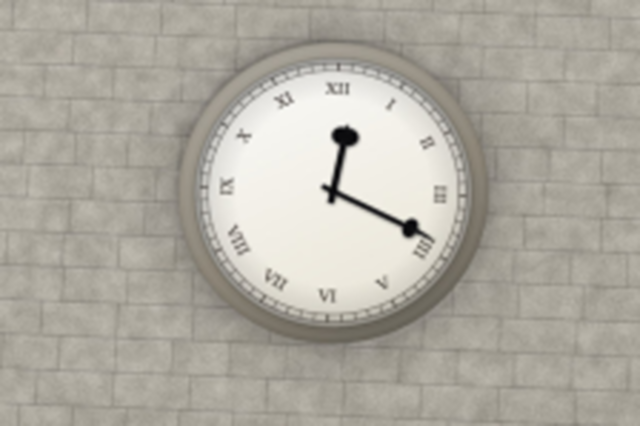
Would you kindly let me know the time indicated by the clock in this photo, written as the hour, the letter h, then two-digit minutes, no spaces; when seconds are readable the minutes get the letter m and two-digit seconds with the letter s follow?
12h19
